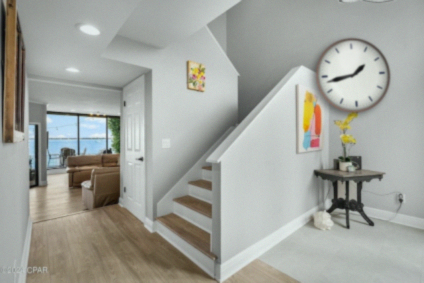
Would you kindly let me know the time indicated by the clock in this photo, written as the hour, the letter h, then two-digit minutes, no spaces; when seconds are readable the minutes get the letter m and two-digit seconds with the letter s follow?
1h43
